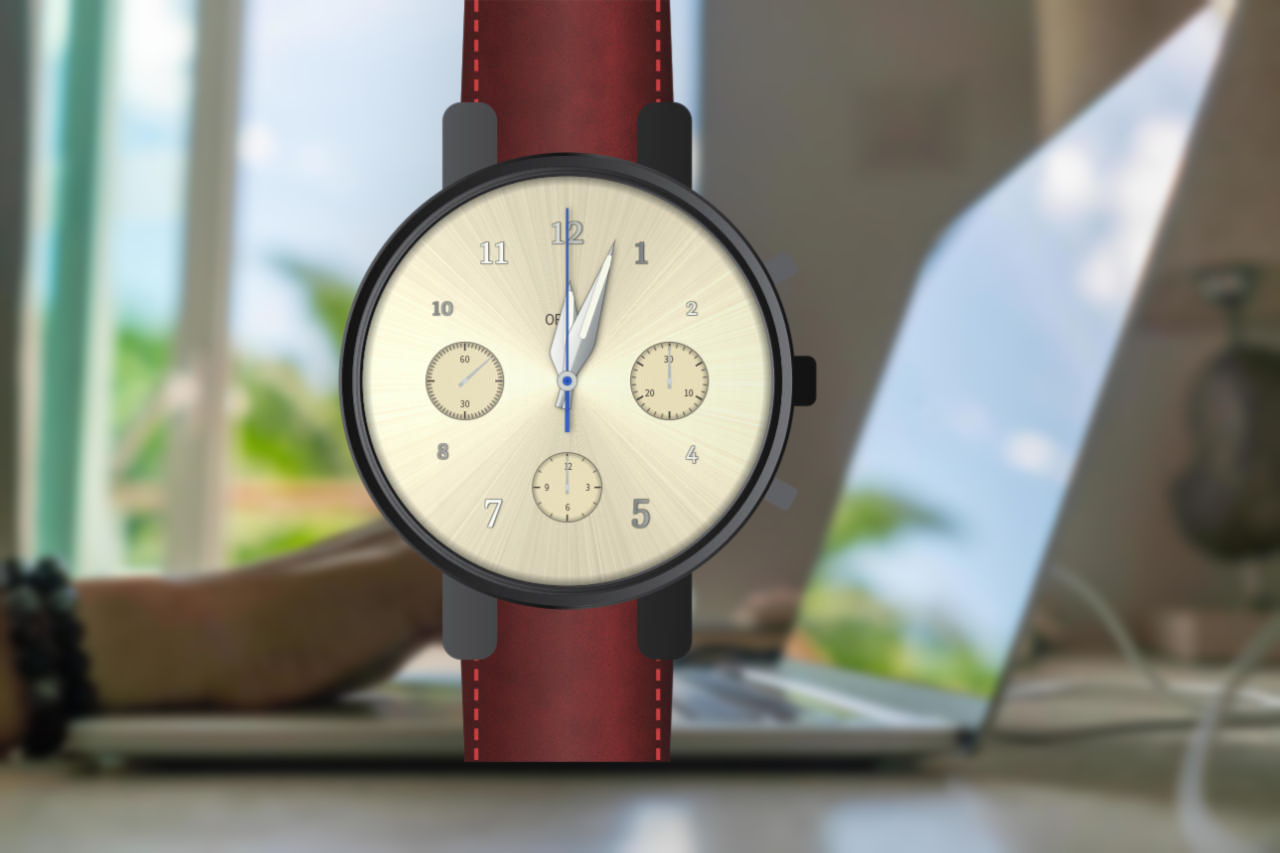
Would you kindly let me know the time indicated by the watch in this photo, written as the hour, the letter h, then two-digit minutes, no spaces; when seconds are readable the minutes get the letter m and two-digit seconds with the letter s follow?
12h03m08s
